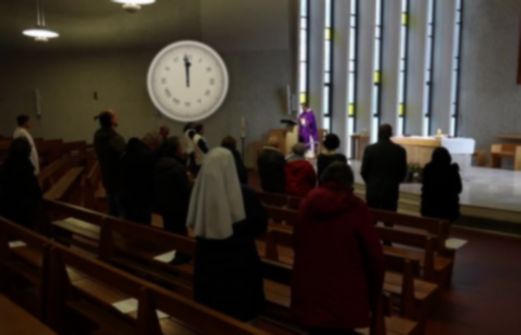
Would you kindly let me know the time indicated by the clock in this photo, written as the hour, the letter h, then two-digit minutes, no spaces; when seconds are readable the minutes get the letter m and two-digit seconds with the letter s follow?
11h59
